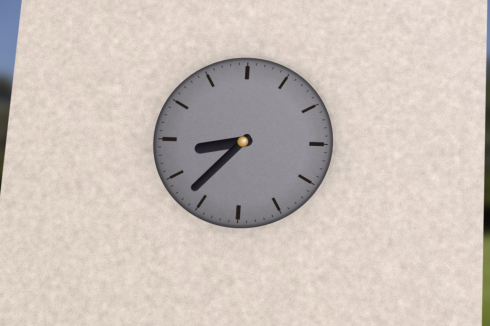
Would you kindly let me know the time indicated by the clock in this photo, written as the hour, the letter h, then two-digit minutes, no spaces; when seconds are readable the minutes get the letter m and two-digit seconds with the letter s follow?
8h37
